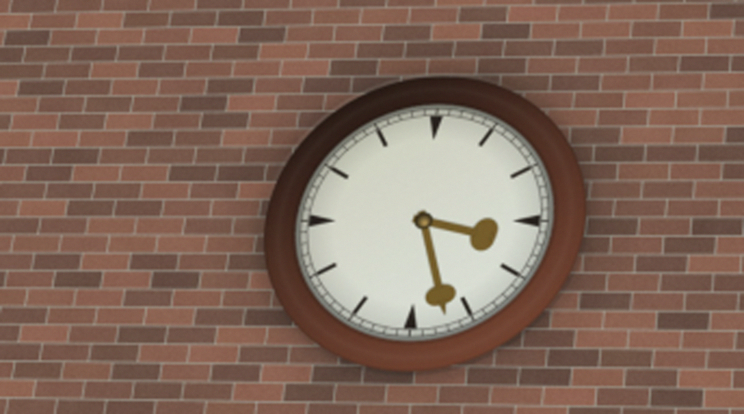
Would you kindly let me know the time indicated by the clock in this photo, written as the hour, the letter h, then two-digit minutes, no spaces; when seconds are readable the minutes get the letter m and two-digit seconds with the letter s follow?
3h27
